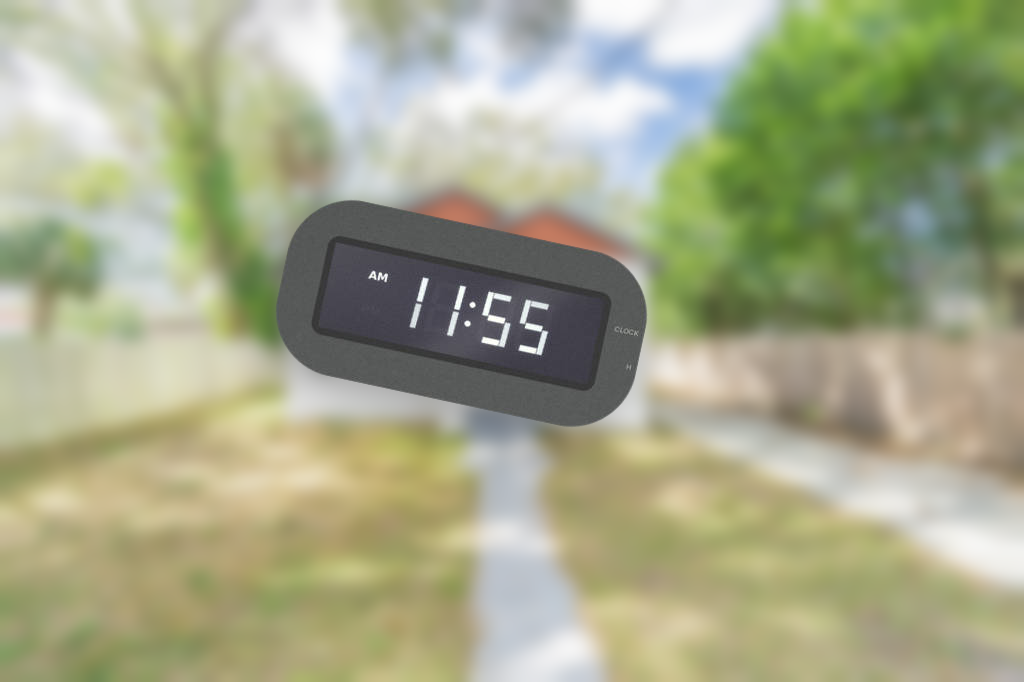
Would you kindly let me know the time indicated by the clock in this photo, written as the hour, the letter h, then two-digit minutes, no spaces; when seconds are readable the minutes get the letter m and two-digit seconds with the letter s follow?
11h55
